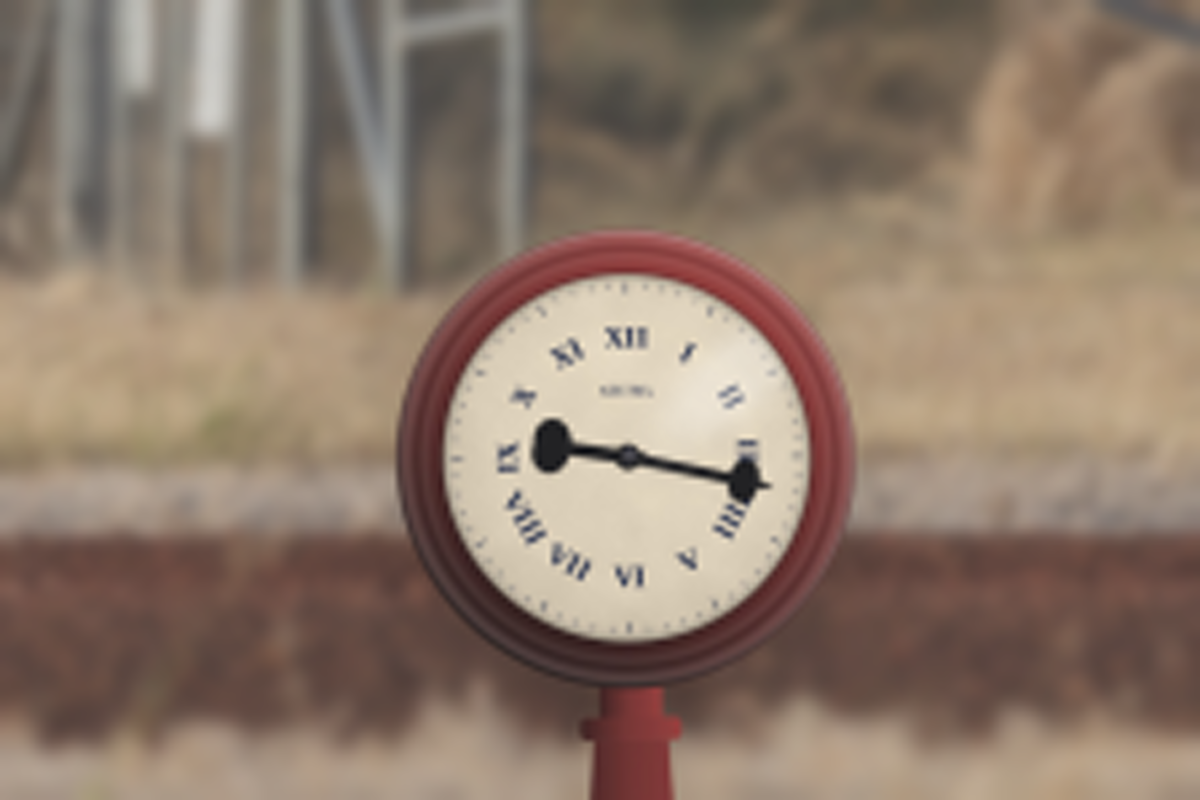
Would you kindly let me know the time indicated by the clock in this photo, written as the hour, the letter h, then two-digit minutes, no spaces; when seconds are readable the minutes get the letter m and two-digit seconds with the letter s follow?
9h17
